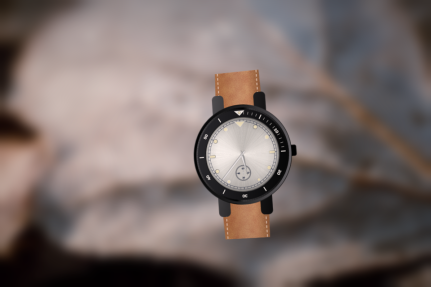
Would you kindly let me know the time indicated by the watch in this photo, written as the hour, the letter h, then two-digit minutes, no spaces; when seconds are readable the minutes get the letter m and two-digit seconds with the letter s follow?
5h37
